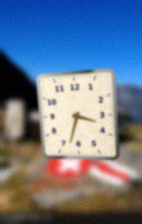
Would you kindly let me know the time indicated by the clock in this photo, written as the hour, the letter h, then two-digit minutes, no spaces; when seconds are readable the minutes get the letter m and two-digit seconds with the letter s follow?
3h33
